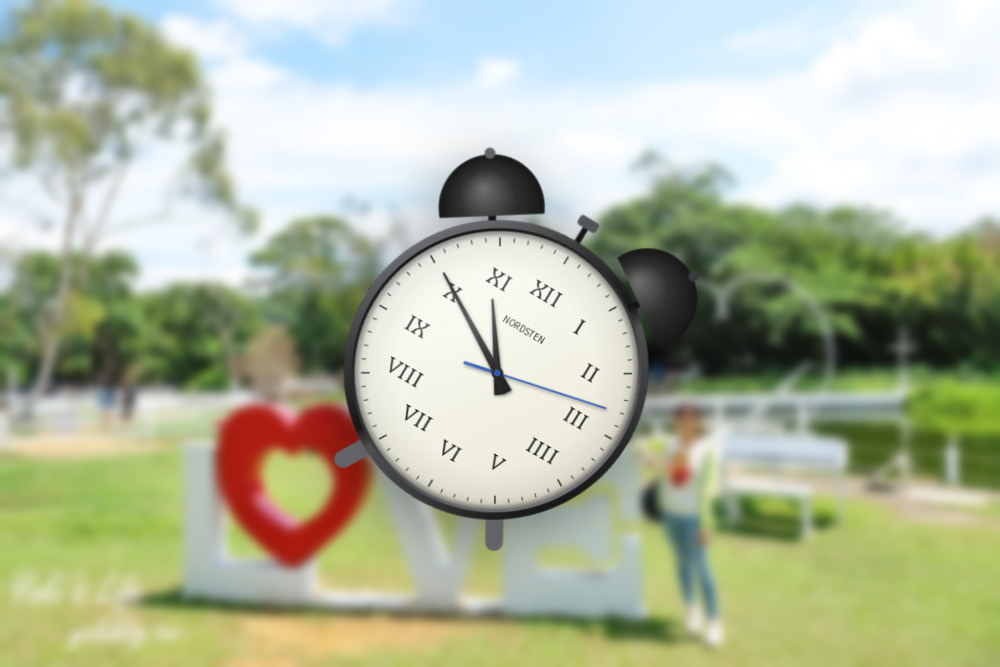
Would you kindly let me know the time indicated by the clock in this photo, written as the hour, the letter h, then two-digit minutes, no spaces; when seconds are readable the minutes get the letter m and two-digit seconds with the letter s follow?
10h50m13s
